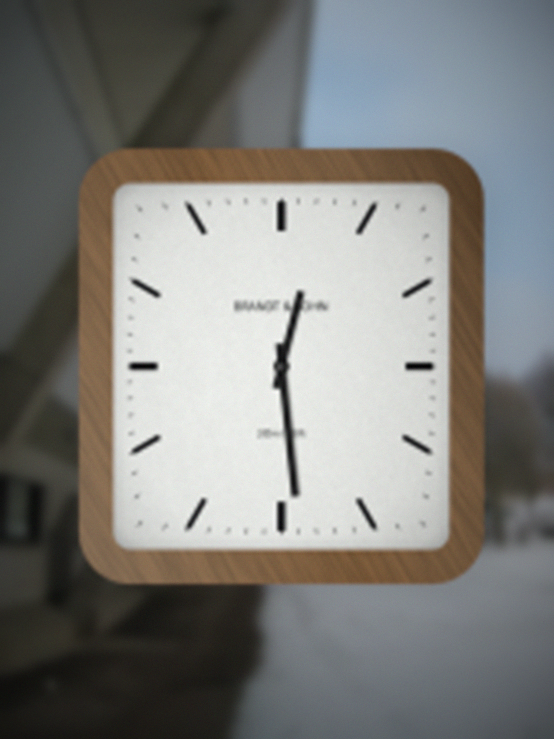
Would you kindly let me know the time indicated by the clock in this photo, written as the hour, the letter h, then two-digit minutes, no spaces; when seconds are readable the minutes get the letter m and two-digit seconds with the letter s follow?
12h29
